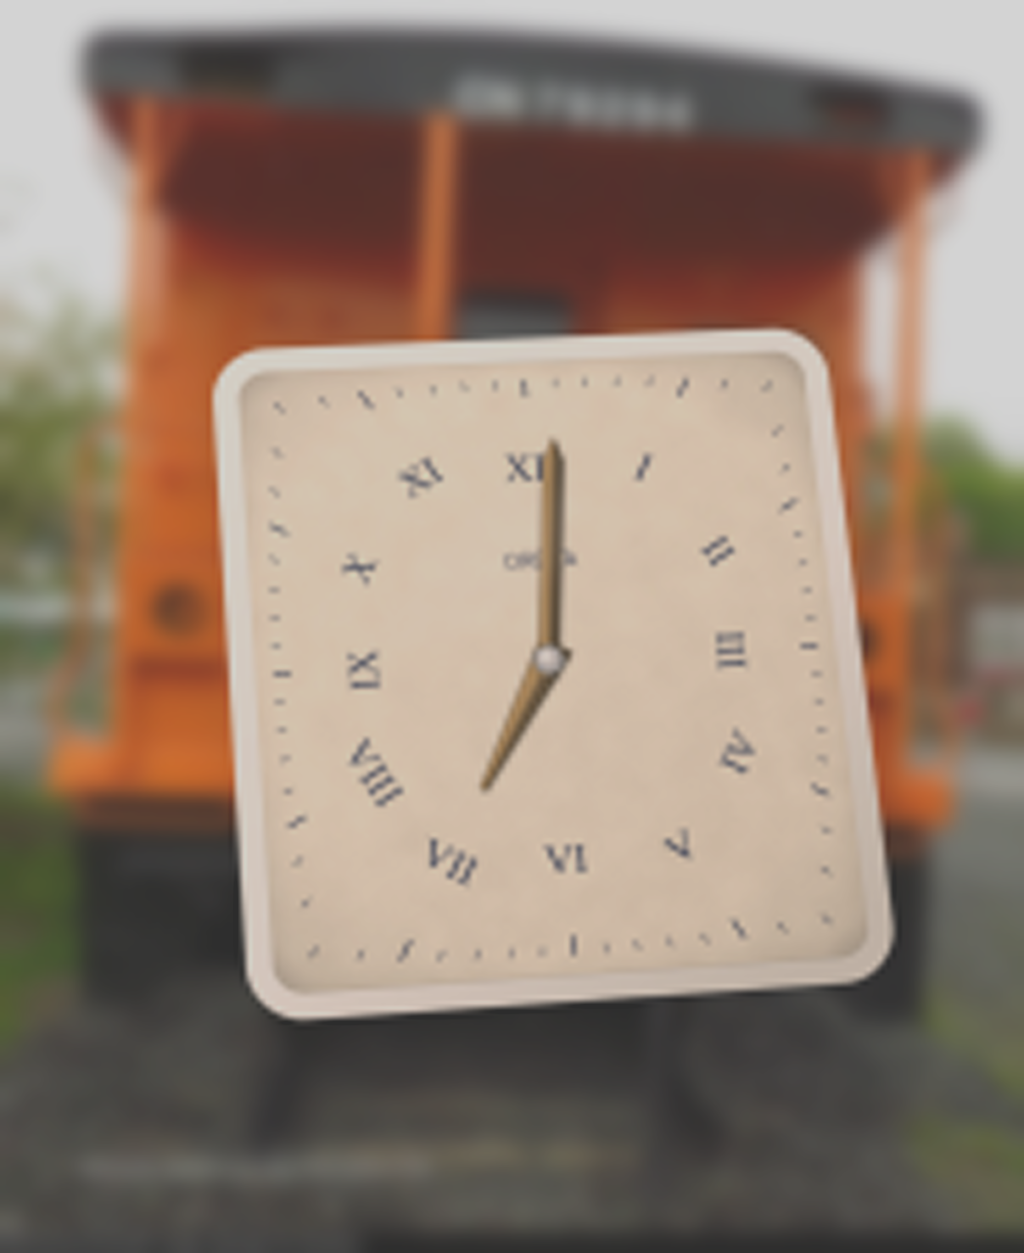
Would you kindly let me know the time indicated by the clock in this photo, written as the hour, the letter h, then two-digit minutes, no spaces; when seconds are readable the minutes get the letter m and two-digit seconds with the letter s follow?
7h01
